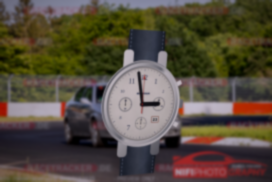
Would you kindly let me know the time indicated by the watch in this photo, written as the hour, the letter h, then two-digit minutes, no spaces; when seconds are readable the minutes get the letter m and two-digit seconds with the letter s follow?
2h58
